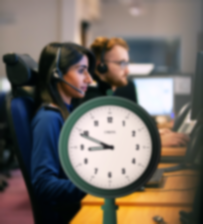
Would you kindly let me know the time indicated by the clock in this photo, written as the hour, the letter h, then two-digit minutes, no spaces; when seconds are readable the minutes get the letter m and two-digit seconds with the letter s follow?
8h49
